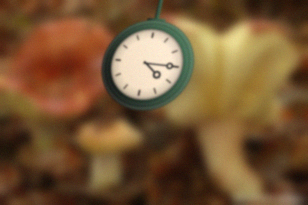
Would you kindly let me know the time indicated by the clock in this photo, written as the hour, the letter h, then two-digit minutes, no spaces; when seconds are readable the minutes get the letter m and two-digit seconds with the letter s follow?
4h15
